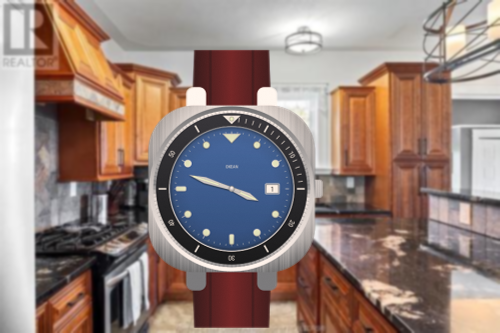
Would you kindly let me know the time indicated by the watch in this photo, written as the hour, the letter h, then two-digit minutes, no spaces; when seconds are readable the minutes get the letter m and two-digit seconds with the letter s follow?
3h48
